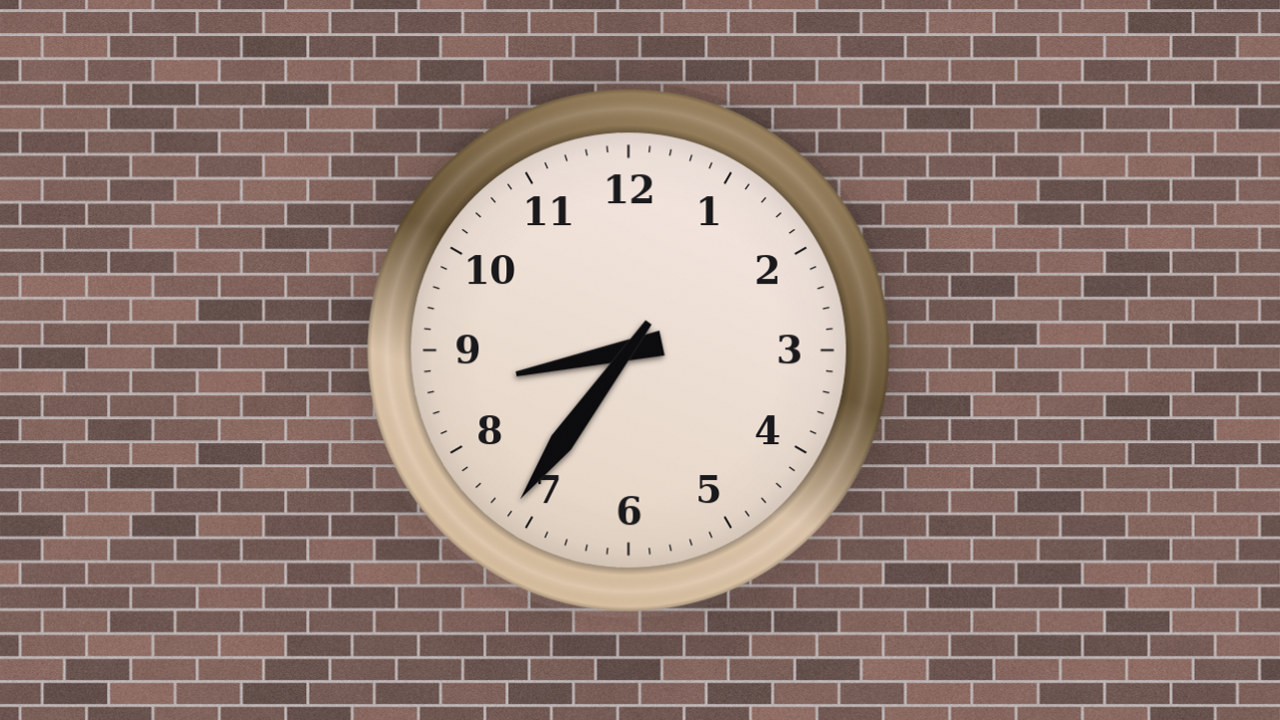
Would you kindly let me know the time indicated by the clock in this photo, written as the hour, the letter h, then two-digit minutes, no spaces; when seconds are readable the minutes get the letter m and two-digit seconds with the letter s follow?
8h36
